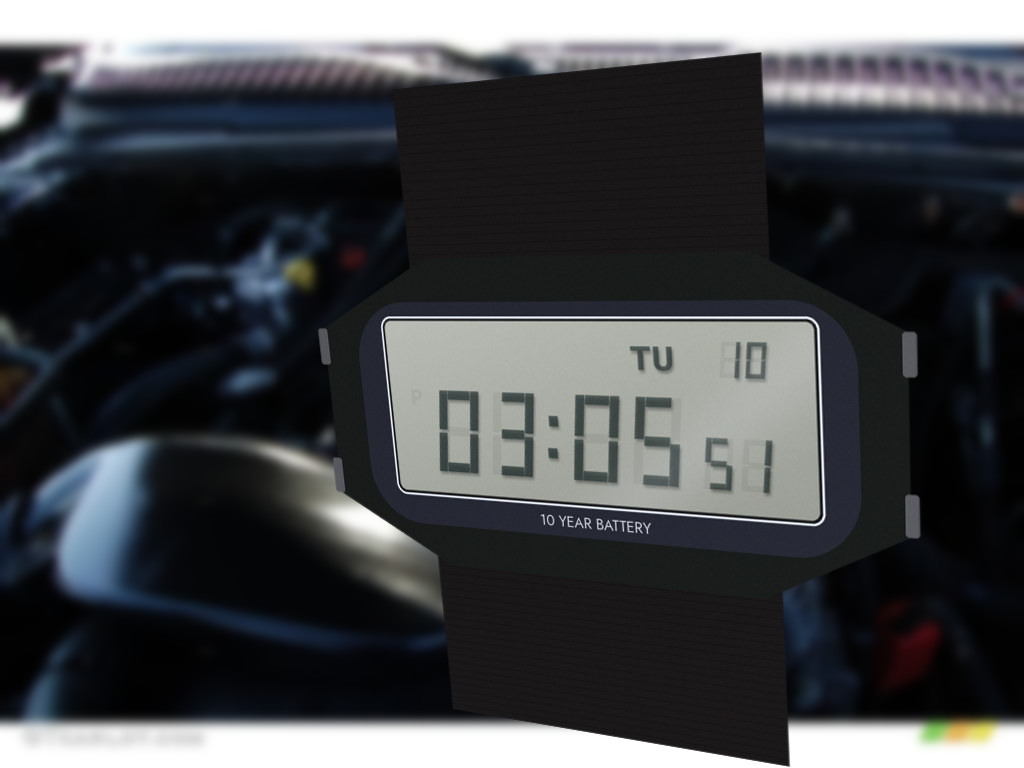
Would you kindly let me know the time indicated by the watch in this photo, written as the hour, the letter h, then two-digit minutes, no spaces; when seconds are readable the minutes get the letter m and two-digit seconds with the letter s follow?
3h05m51s
